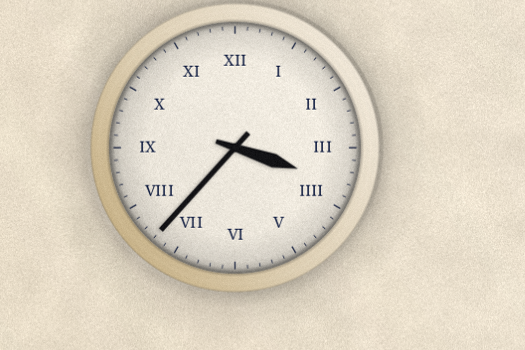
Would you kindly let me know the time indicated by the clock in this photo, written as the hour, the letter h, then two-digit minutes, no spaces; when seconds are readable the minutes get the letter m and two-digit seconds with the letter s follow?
3h37
